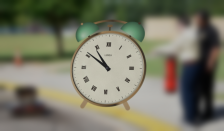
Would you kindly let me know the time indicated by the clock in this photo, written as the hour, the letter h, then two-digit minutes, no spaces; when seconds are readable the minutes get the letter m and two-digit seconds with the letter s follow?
10h51
